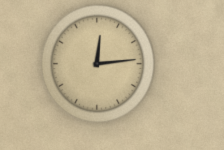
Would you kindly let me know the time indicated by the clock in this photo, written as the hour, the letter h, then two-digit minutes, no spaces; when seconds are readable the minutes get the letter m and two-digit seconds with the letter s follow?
12h14
